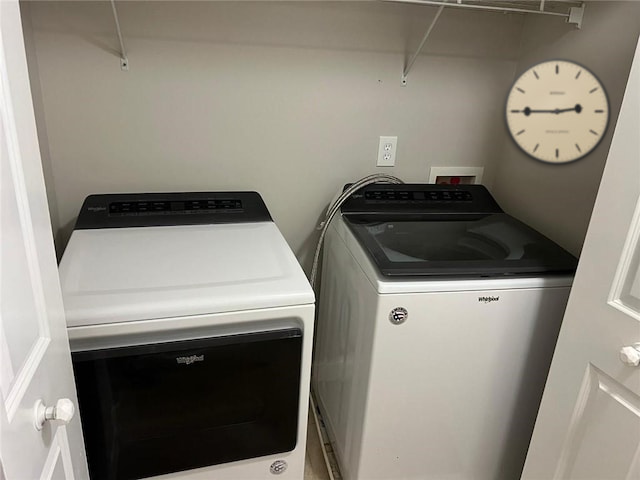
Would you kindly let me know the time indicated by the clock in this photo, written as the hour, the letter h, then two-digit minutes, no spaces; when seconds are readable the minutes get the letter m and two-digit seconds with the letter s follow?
2h45
